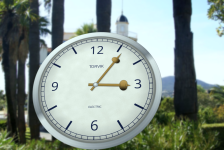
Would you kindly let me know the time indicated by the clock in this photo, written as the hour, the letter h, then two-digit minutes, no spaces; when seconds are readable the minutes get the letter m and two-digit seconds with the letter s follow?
3h06
